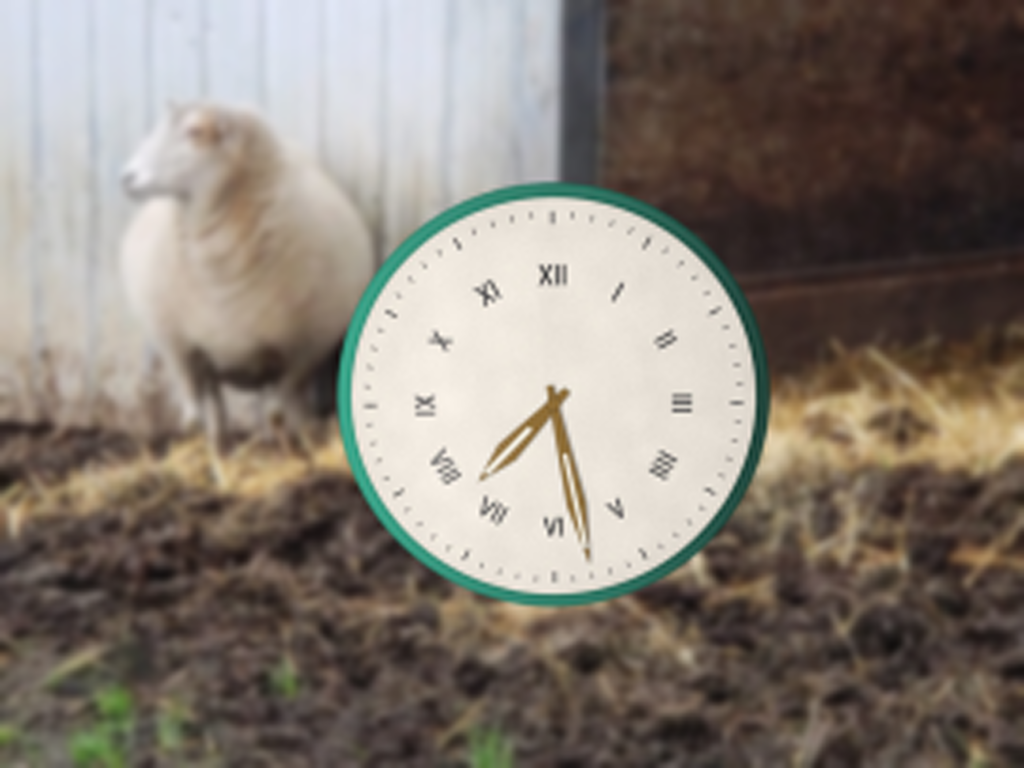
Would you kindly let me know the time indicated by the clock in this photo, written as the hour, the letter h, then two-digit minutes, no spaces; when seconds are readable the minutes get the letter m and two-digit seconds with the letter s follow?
7h28
